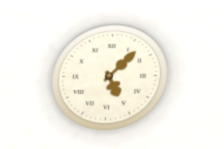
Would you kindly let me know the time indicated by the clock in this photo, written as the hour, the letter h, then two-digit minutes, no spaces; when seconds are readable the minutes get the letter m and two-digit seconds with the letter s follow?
5h07
